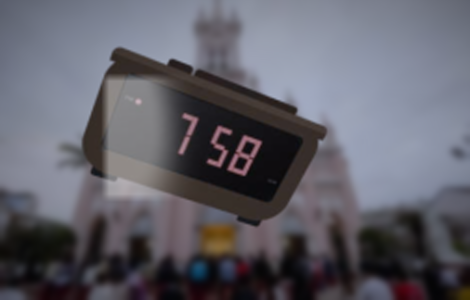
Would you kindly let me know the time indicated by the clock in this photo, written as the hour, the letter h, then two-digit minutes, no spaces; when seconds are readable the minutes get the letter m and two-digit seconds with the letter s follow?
7h58
